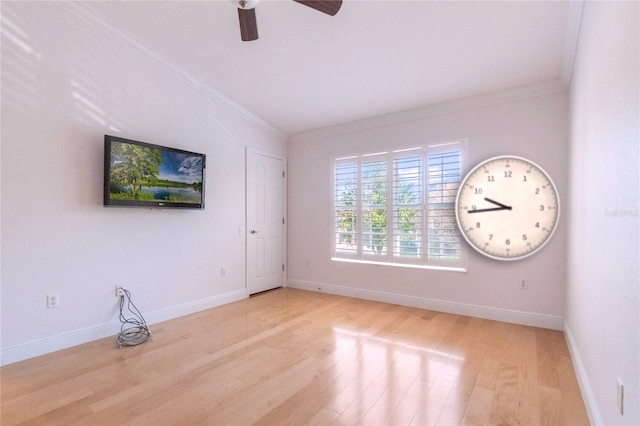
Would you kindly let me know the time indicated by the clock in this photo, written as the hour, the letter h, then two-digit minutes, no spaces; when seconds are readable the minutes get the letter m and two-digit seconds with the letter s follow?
9h44
